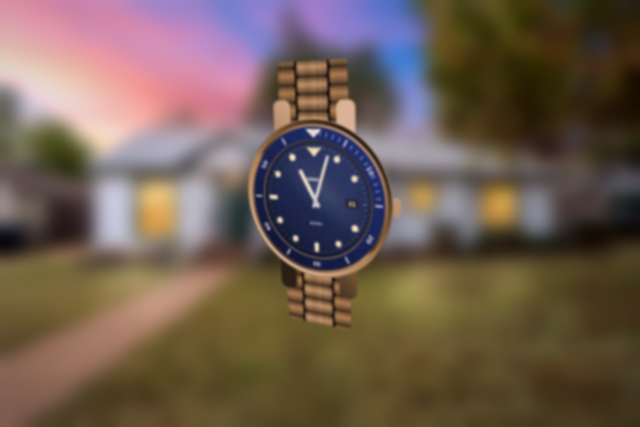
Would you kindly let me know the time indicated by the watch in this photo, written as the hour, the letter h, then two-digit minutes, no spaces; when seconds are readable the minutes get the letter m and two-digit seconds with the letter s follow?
11h03
